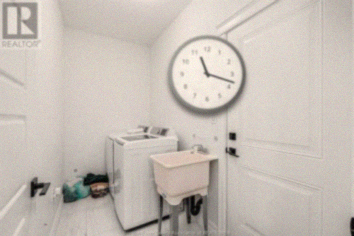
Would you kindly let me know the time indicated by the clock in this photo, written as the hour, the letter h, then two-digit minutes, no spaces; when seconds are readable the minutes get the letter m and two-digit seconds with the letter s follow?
11h18
